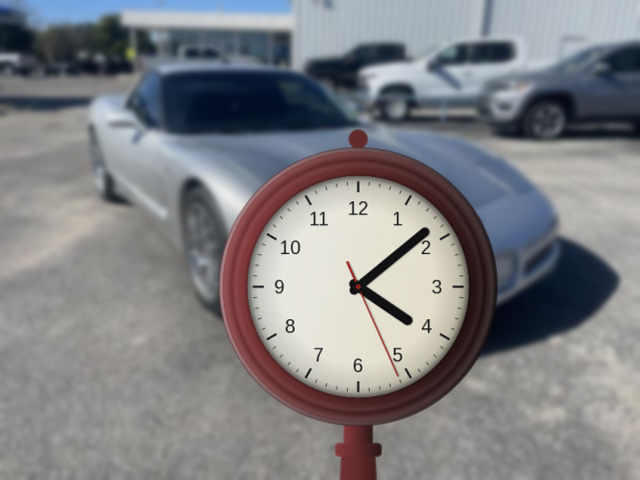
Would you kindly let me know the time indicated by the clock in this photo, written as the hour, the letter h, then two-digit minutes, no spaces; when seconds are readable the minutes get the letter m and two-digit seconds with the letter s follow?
4h08m26s
